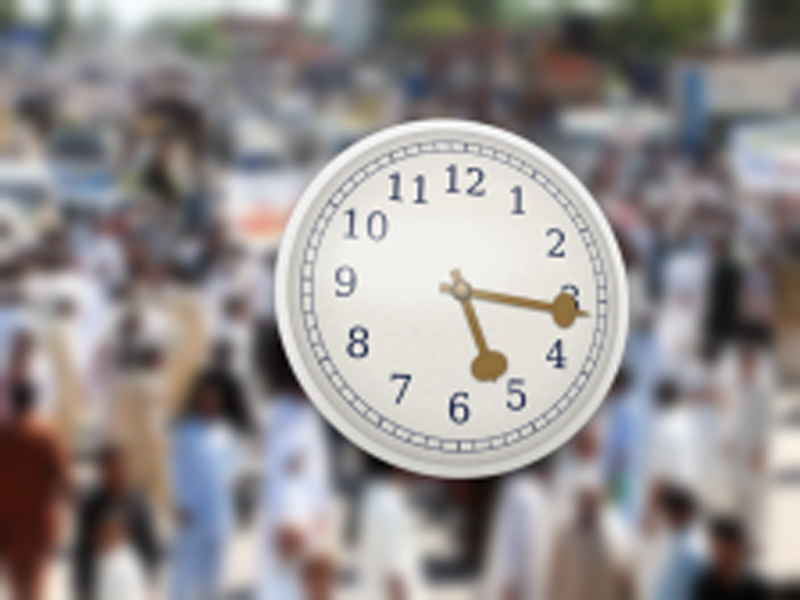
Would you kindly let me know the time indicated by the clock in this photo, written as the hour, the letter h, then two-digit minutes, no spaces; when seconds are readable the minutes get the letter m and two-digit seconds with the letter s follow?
5h16
